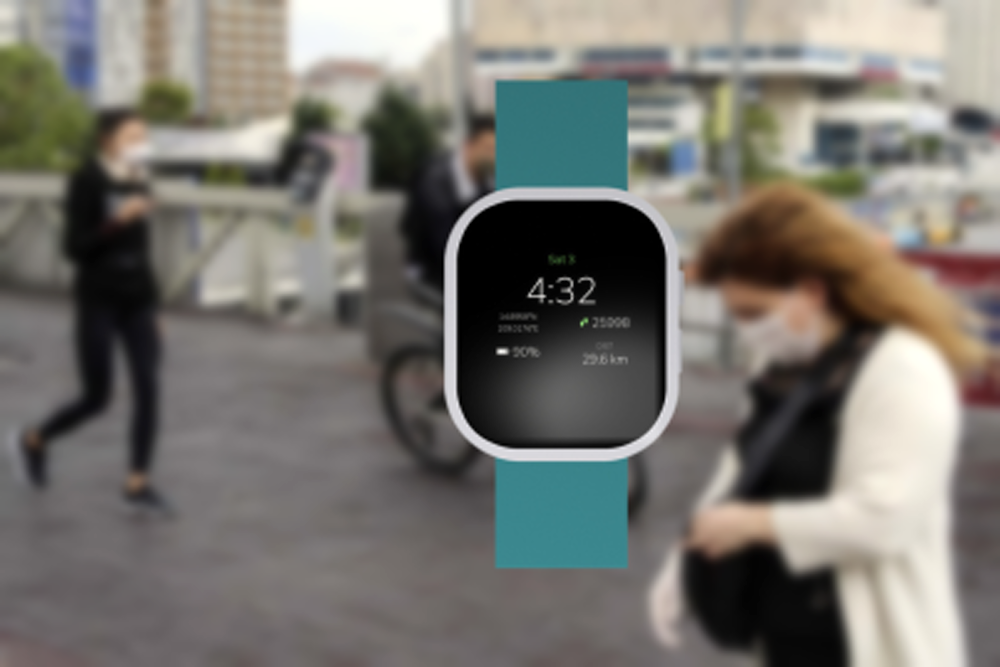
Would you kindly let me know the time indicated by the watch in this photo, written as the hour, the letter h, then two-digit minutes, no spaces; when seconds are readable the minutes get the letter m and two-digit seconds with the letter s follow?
4h32
